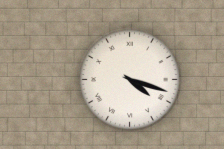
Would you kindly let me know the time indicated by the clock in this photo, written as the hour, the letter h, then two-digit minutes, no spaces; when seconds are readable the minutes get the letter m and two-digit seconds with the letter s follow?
4h18
